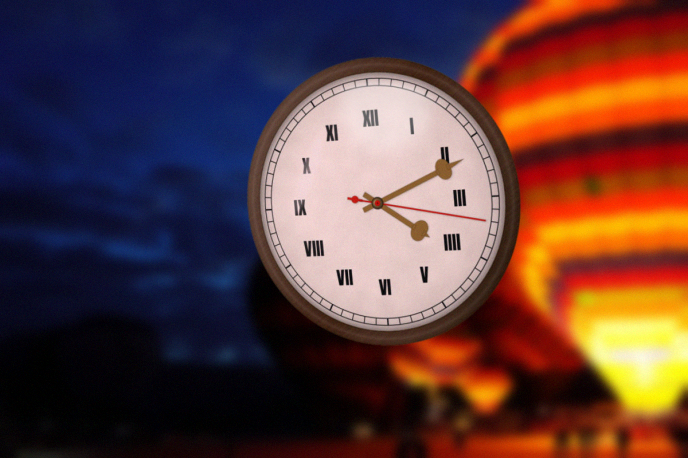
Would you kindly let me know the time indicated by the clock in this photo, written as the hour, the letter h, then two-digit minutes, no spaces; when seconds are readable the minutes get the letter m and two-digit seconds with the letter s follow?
4h11m17s
